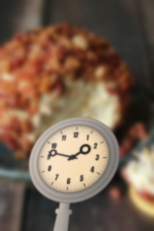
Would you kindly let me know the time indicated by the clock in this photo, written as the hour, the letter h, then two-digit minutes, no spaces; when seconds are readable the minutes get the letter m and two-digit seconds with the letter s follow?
1h47
